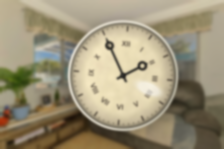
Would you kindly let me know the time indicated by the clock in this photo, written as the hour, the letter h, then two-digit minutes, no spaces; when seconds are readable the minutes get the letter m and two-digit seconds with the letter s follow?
1h55
